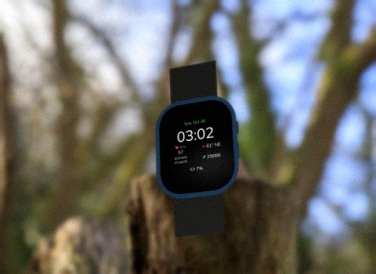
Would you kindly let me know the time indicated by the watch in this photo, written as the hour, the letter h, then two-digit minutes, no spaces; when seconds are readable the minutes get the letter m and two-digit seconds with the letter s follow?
3h02
